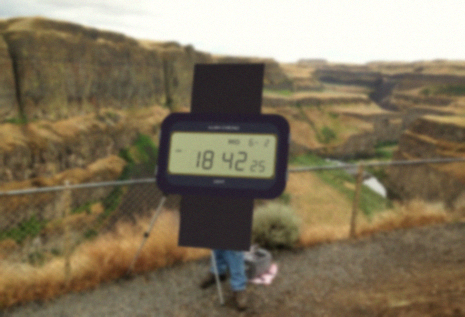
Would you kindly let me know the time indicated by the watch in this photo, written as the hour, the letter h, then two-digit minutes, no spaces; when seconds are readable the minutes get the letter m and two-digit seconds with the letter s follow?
18h42
